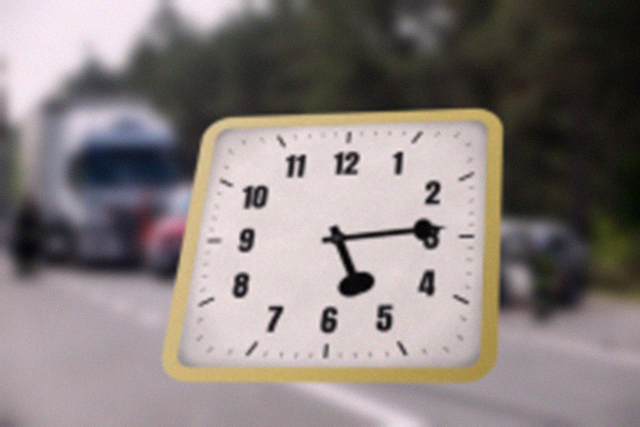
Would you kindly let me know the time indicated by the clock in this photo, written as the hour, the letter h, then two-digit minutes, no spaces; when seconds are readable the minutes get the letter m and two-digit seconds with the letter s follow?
5h14
